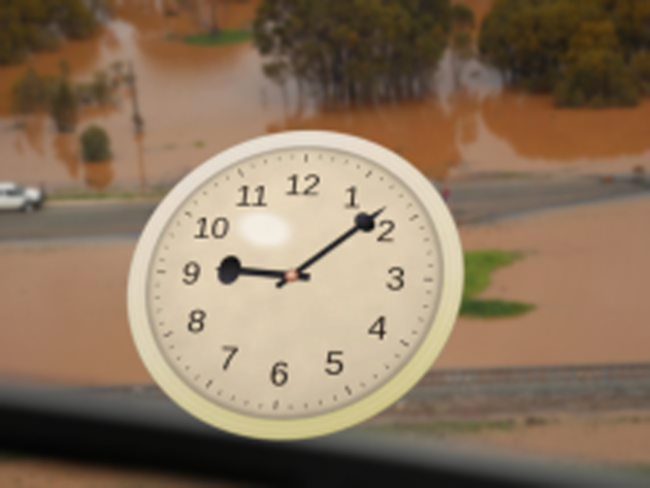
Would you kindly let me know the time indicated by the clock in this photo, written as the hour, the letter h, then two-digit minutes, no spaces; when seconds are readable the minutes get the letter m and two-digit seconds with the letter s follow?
9h08
